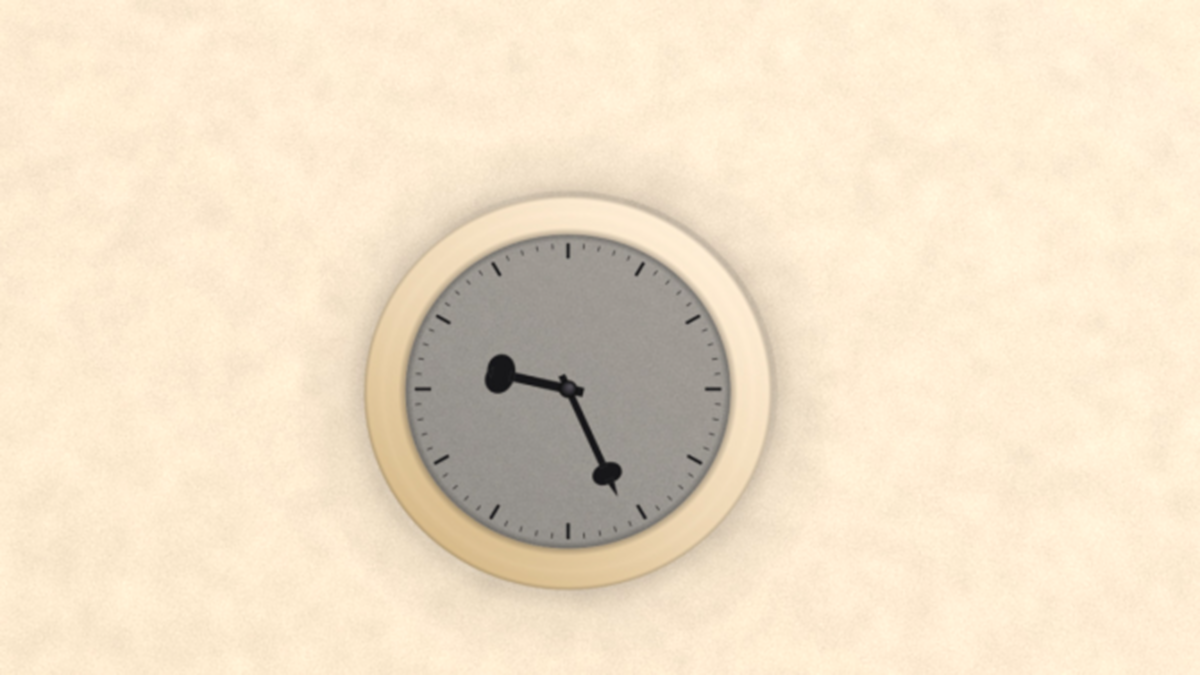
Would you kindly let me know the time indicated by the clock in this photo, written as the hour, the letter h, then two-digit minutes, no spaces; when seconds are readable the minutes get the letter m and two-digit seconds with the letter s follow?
9h26
